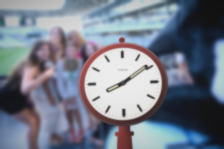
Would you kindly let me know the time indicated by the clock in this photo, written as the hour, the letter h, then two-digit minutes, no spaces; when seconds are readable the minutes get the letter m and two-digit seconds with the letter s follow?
8h09
